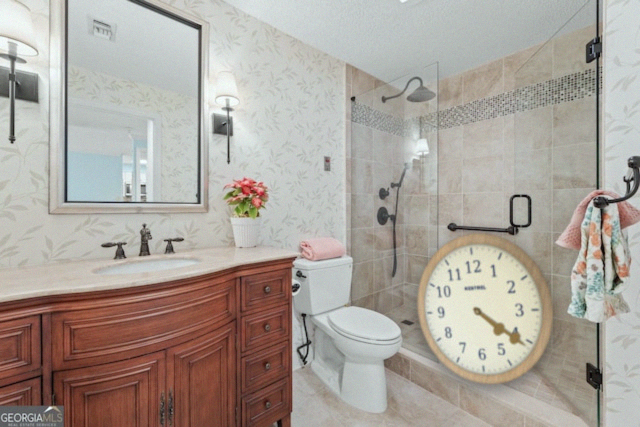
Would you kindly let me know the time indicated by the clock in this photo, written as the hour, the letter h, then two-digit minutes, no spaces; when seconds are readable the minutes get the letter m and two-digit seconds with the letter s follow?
4h21
